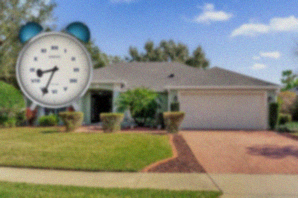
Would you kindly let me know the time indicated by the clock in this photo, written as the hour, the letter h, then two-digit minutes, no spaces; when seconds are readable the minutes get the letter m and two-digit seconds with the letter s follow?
8h34
